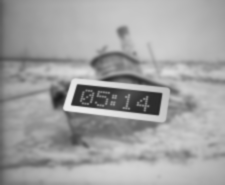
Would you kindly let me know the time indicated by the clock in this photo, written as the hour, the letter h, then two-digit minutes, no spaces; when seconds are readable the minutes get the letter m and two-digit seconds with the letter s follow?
5h14
